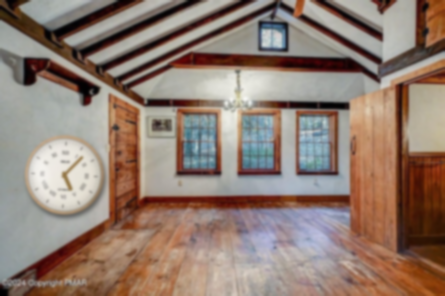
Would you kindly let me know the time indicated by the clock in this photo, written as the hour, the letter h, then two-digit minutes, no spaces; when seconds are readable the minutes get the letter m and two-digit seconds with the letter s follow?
5h07
